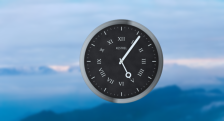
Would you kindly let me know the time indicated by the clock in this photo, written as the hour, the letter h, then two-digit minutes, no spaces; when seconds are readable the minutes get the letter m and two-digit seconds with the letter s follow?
5h06
